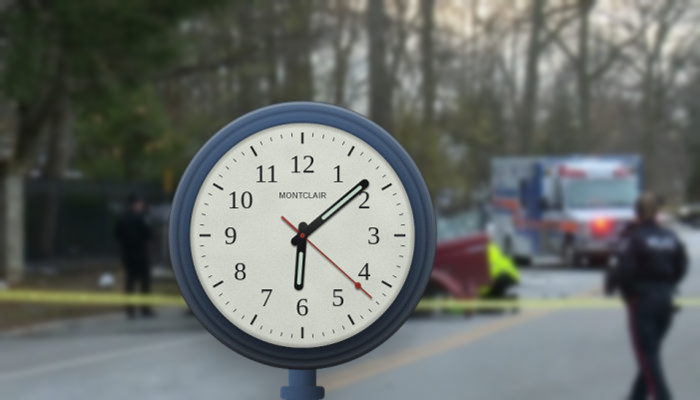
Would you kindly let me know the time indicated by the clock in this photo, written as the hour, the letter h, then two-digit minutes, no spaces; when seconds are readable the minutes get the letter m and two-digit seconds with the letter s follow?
6h08m22s
